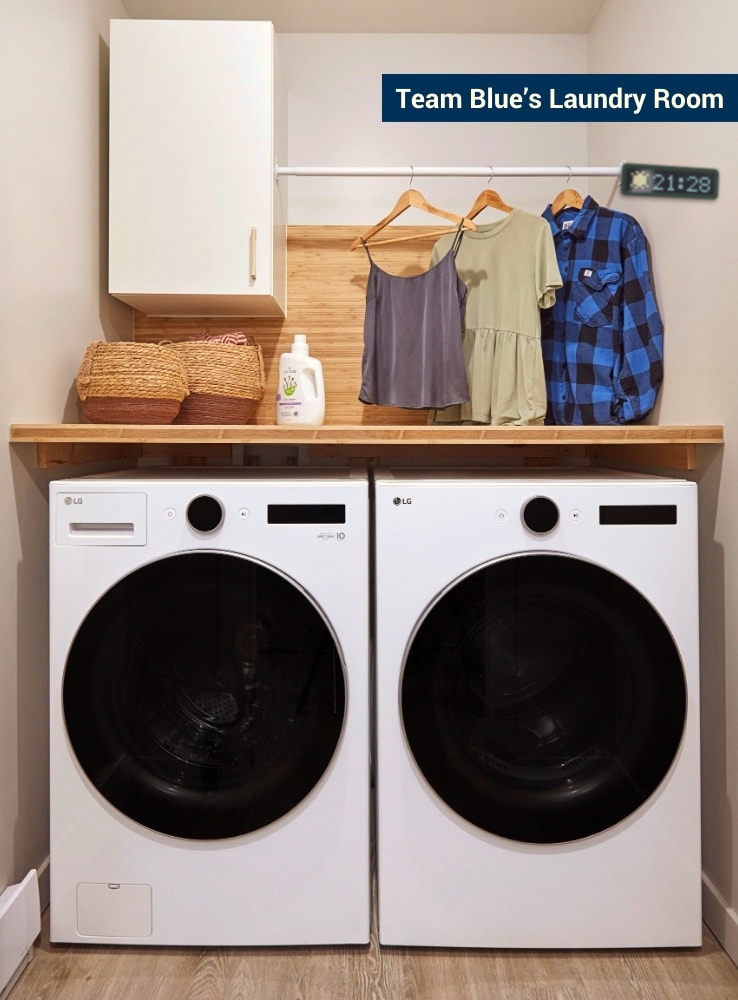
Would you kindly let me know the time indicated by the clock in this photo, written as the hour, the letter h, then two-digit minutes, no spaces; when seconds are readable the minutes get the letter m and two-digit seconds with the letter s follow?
21h28
